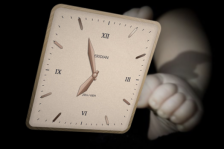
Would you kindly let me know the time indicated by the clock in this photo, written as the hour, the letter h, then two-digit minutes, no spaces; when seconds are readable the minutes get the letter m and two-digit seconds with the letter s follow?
6h56
